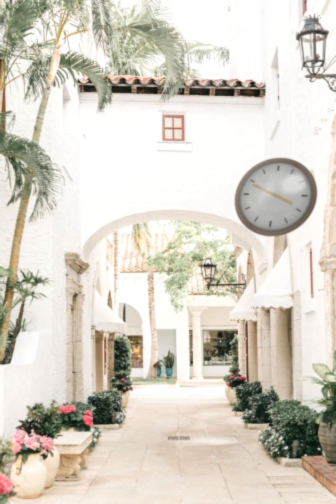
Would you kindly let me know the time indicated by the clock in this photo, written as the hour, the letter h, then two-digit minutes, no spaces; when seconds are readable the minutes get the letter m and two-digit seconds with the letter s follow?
3h49
